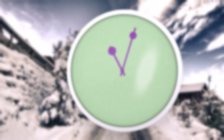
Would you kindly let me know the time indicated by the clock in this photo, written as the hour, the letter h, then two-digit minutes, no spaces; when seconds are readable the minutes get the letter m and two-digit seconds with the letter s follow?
11h03
